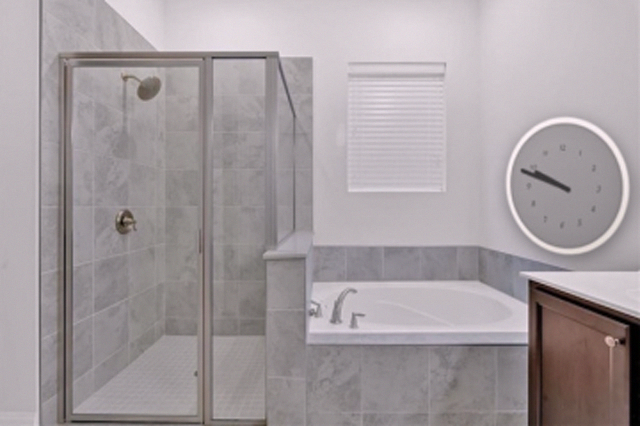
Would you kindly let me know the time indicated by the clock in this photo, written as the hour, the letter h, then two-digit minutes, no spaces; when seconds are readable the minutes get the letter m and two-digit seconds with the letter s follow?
9h48
